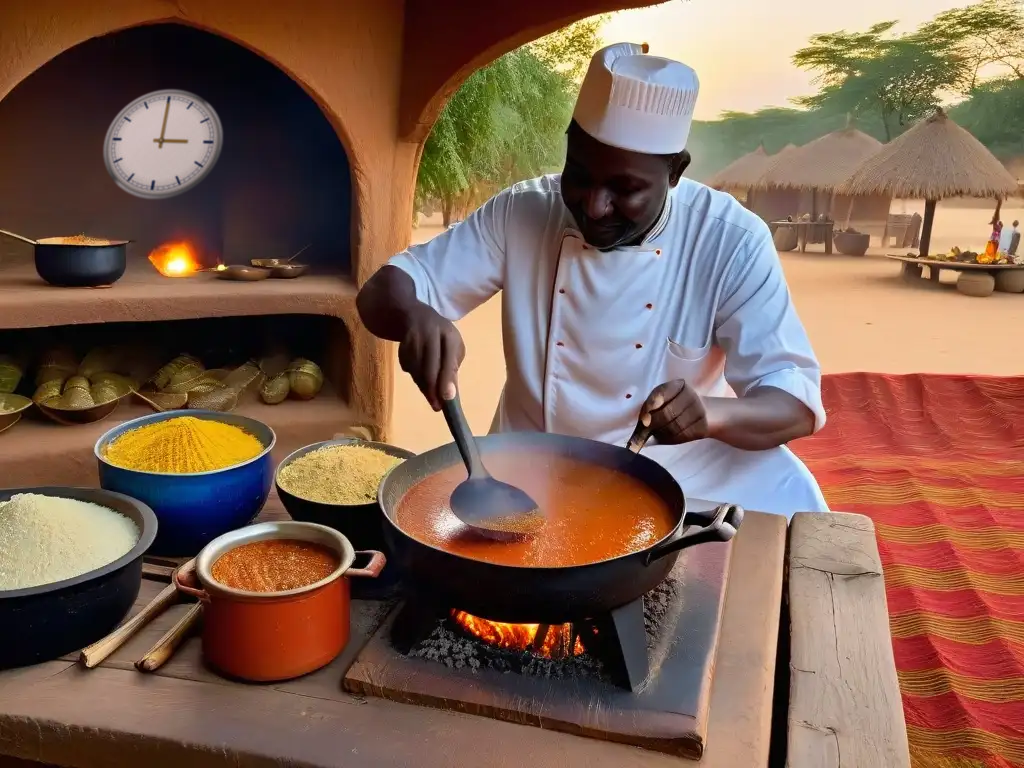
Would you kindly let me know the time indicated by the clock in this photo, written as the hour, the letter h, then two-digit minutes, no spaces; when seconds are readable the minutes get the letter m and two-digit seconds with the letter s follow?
3h00
